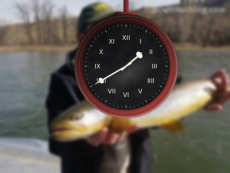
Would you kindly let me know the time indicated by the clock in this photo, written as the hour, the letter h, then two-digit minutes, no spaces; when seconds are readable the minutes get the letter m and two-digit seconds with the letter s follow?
1h40
